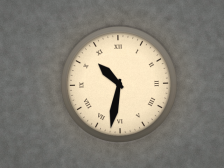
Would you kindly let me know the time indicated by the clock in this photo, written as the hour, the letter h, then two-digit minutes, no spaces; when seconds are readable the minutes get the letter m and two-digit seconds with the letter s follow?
10h32
